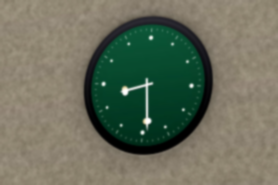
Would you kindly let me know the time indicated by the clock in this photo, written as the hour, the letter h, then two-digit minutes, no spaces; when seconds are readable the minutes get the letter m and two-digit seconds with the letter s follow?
8h29
